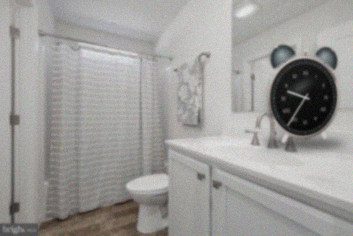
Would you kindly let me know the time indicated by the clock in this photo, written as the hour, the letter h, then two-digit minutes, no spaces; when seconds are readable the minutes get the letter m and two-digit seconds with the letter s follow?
9h36
